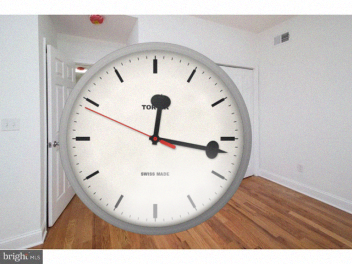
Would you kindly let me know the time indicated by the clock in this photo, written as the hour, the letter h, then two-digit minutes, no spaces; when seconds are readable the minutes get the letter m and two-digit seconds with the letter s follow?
12h16m49s
